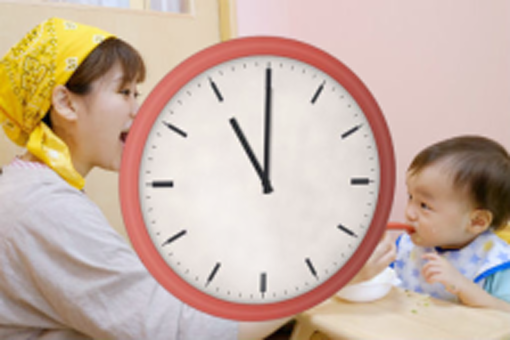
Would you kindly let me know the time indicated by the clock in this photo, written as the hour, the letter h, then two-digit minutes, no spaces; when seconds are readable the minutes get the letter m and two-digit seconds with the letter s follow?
11h00
